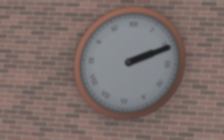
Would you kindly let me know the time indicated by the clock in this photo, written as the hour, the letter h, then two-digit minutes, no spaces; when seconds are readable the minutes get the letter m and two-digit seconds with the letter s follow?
2h11
